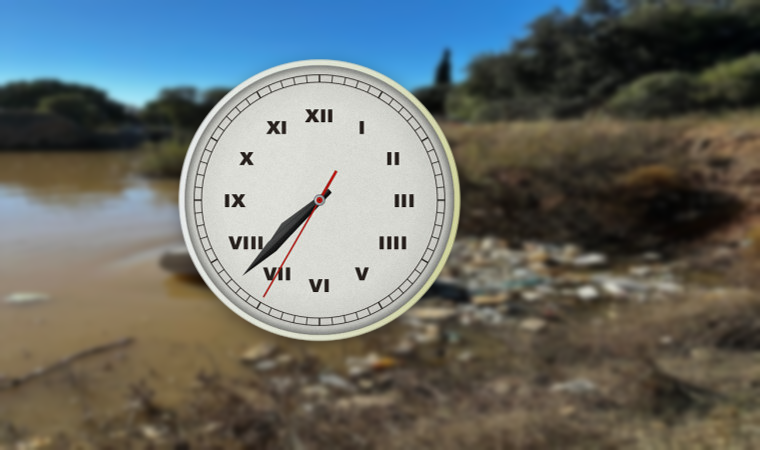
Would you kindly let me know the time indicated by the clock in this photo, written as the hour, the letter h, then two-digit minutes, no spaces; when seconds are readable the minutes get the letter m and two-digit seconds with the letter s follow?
7h37m35s
